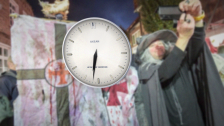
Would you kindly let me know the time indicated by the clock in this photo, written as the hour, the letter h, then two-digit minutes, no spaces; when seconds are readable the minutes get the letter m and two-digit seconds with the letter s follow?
6h32
